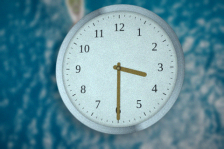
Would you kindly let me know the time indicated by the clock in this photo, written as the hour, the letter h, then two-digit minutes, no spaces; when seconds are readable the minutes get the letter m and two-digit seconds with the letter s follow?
3h30
